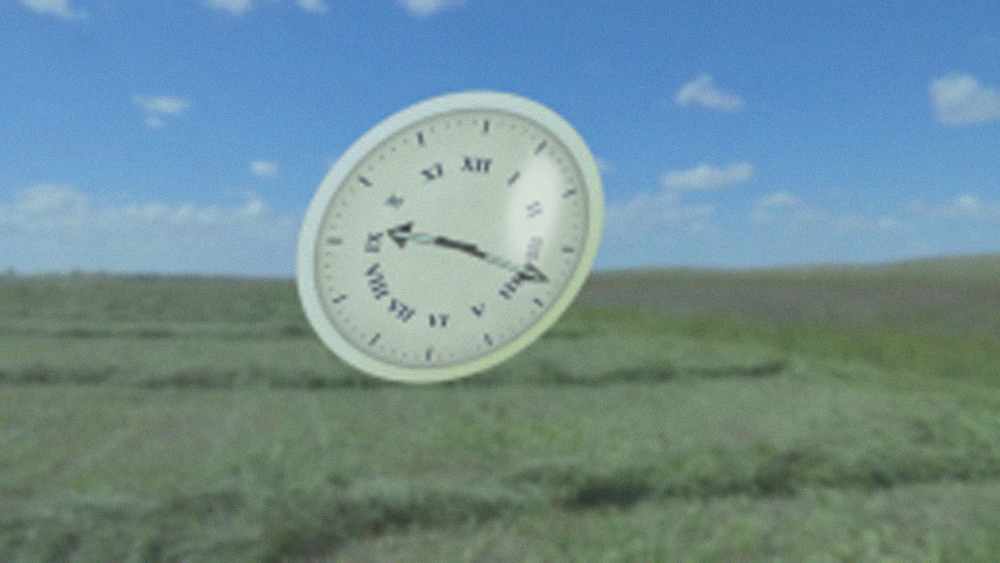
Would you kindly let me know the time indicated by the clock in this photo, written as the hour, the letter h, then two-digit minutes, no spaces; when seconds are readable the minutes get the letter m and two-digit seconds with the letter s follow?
9h18
